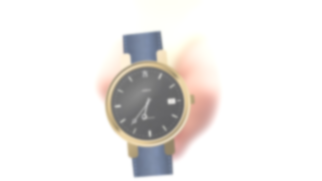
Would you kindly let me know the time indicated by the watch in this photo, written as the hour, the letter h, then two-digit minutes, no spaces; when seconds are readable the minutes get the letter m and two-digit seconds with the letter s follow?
6h37
